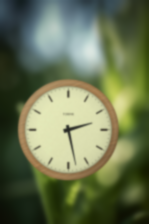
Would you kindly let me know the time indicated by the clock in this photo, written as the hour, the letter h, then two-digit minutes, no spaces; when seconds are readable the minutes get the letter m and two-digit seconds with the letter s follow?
2h28
